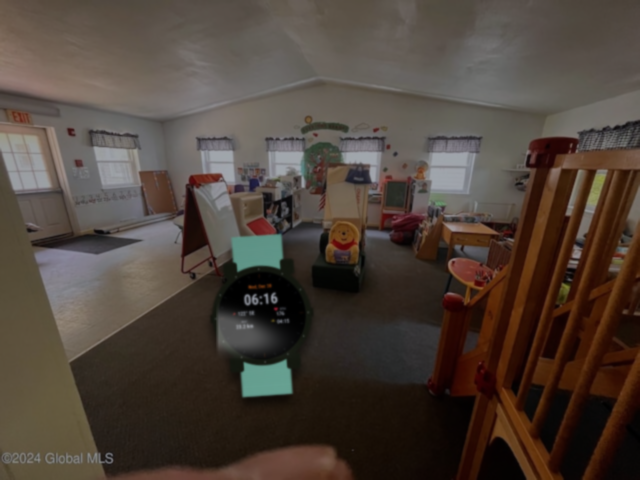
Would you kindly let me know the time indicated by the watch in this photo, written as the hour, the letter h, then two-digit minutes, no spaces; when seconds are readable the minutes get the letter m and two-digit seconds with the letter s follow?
6h16
